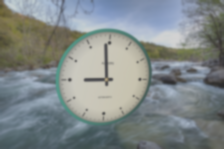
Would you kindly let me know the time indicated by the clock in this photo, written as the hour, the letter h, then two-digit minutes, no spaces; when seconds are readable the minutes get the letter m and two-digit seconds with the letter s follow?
8h59
